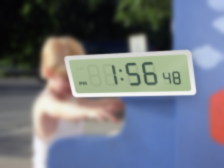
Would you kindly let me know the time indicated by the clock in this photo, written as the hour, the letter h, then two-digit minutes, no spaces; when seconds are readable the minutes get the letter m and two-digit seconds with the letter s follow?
1h56m48s
